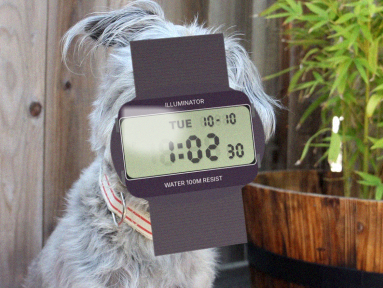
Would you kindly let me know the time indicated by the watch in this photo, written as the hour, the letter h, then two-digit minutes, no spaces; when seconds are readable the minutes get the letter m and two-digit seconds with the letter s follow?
1h02m30s
